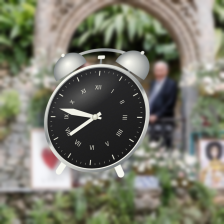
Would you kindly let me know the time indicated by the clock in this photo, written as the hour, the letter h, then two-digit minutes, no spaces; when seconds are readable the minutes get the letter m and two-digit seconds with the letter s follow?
7h47
